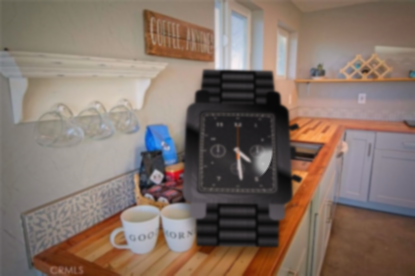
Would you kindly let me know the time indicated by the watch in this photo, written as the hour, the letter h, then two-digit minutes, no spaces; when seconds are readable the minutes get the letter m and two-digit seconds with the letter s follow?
4h29
